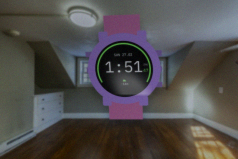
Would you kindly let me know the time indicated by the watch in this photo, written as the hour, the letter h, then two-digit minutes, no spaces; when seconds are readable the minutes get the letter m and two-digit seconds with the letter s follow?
1h51
